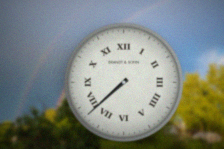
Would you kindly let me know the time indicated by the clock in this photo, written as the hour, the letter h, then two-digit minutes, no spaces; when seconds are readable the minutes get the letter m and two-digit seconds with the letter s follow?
7h38
